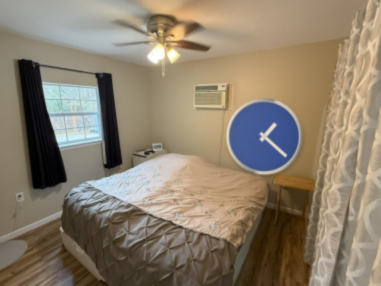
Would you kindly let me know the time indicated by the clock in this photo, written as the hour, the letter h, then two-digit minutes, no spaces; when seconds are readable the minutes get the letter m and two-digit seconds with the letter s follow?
1h22
